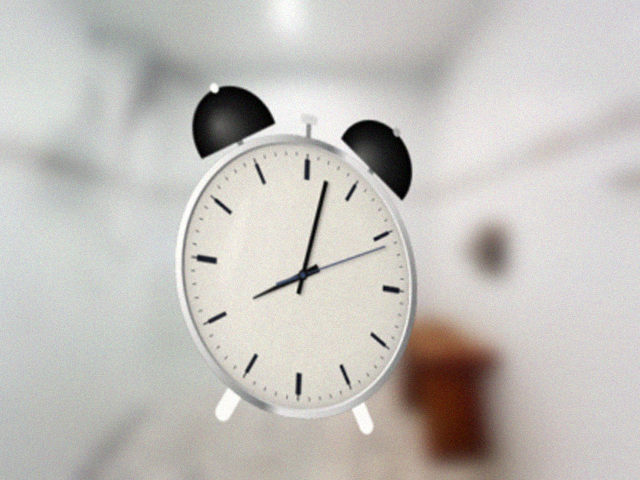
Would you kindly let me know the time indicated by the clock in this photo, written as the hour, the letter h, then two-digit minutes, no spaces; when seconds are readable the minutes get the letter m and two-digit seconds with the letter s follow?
8h02m11s
